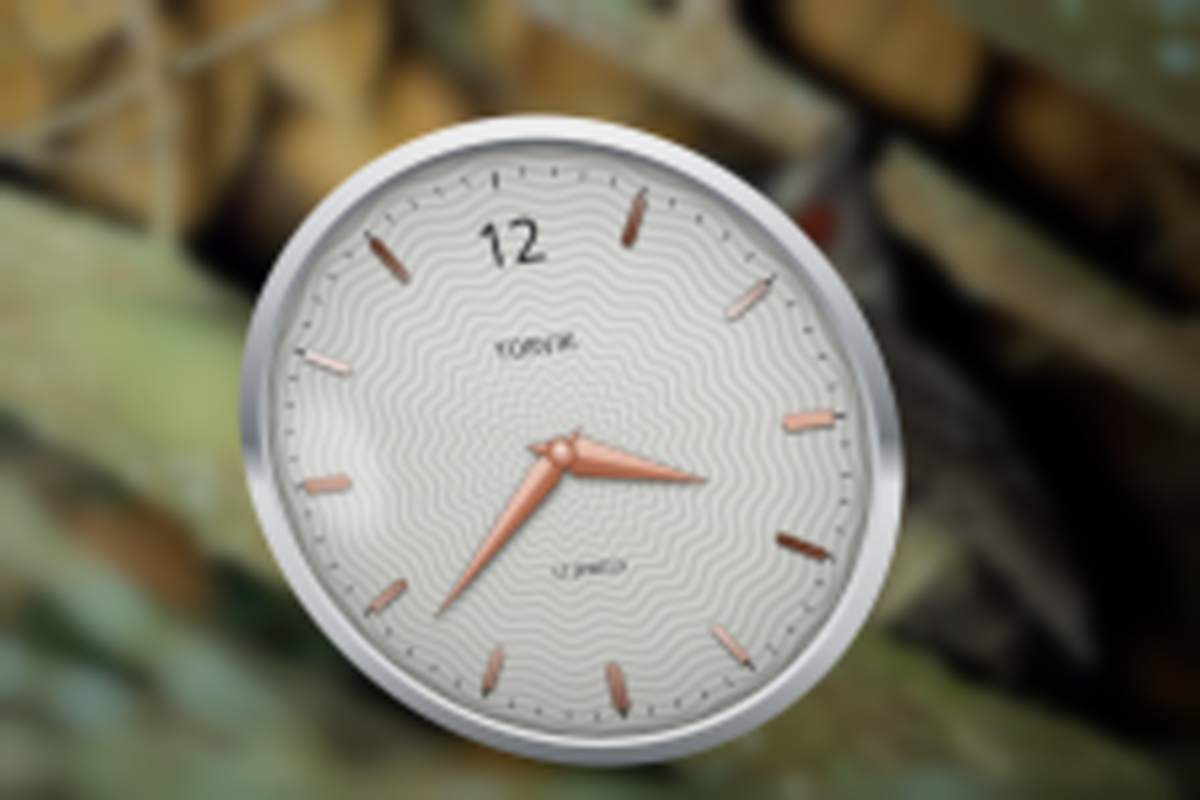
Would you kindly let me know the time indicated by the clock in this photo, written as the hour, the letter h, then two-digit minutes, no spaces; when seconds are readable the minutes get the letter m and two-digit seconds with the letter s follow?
3h38
